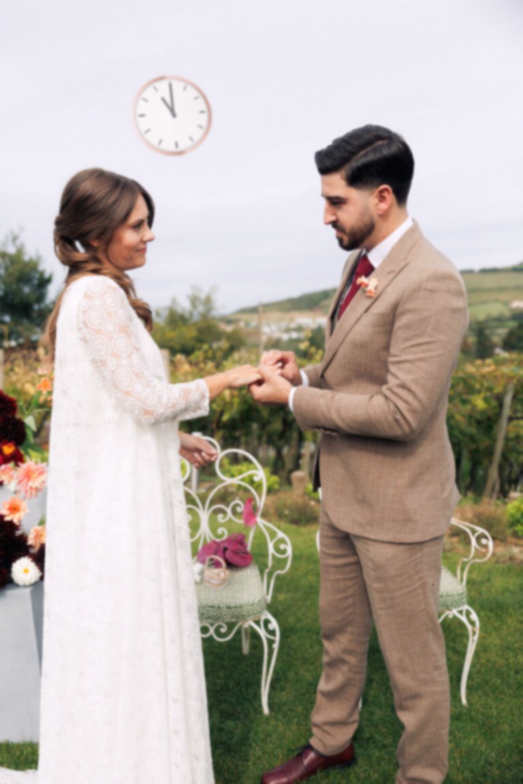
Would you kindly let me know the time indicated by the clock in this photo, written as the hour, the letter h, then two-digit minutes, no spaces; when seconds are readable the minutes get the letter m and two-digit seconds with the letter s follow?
11h00
